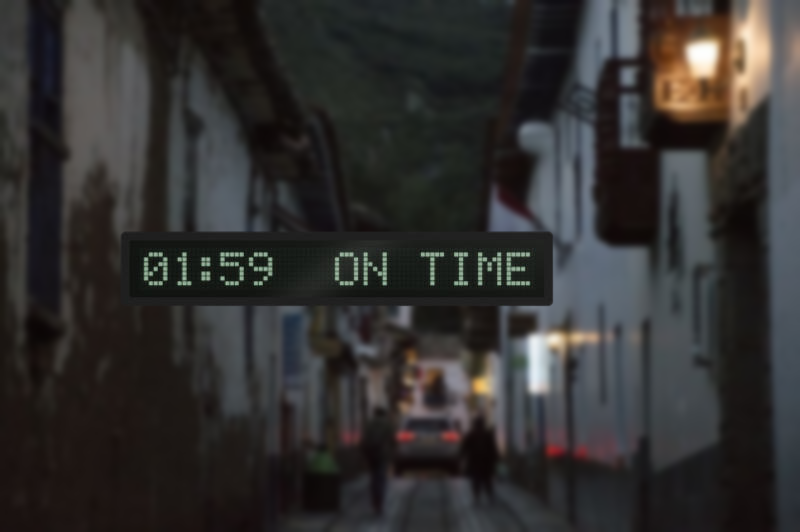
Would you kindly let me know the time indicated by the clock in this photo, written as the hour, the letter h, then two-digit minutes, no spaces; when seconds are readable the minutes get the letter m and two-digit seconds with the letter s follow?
1h59
